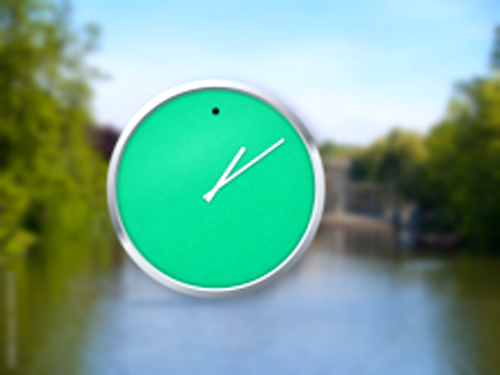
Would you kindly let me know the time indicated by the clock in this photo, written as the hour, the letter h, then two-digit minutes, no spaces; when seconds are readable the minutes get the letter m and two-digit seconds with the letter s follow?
1h09
